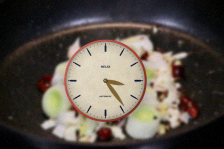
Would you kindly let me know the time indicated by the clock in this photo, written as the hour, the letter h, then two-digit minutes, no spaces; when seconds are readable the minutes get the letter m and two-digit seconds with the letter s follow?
3h24
